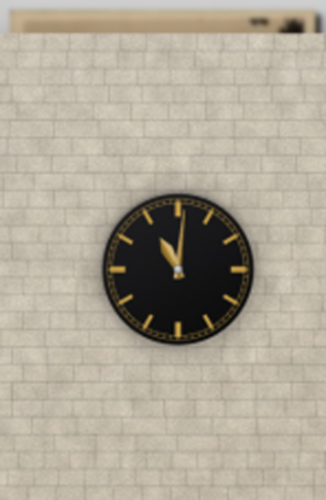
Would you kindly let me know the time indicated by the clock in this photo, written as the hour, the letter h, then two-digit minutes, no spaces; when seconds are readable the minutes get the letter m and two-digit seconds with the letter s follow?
11h01
